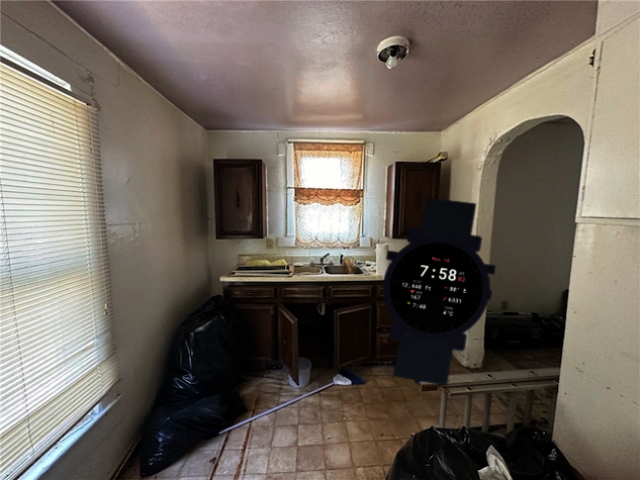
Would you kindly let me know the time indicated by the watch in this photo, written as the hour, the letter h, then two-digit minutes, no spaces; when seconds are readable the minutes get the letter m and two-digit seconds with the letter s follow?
7h58
